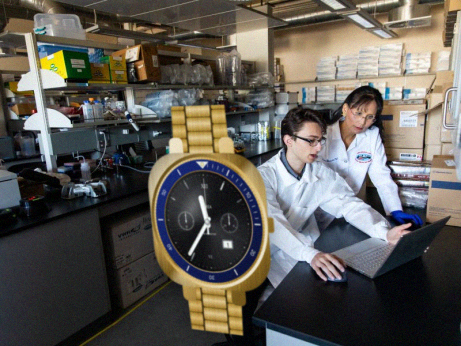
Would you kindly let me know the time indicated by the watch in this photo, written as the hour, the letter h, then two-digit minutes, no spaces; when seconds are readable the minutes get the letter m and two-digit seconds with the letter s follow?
11h36
